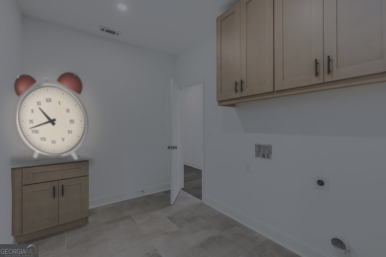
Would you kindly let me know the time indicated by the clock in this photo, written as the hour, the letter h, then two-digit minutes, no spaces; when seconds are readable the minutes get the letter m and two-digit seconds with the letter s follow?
10h42
